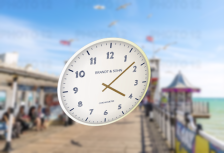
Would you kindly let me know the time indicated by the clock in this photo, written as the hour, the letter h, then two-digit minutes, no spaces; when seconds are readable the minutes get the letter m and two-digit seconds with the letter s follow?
4h08
